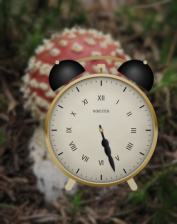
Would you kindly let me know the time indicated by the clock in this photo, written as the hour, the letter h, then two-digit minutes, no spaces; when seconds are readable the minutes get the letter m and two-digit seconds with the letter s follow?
5h27
